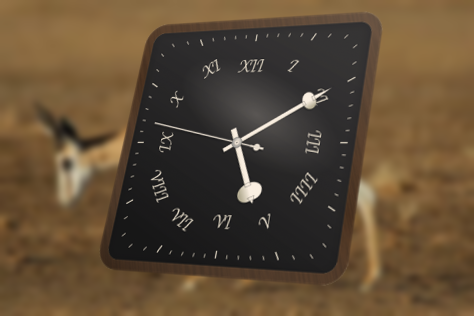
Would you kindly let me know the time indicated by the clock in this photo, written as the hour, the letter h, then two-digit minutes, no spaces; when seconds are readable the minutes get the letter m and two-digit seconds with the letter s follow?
5h09m47s
